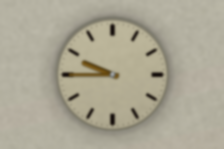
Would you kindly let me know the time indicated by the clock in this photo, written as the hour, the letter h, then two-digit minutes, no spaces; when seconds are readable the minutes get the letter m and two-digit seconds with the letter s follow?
9h45
